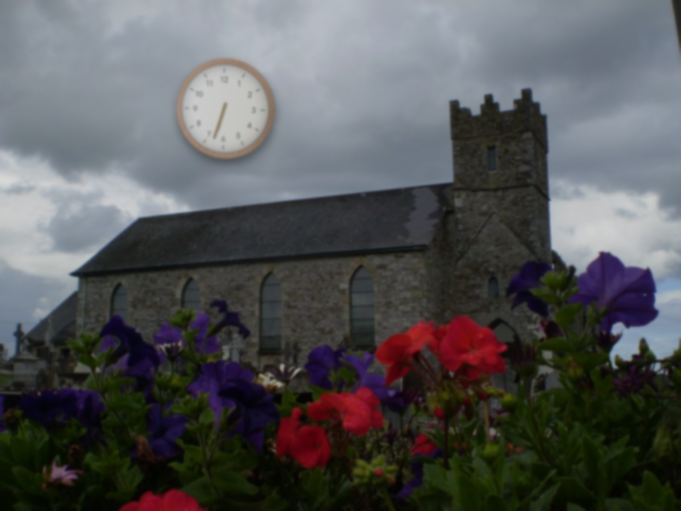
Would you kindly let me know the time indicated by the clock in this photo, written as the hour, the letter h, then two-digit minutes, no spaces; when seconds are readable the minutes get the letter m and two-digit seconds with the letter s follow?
6h33
